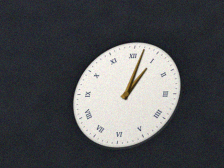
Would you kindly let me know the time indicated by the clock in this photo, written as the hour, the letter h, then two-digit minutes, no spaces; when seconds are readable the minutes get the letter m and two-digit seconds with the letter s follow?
1h02
